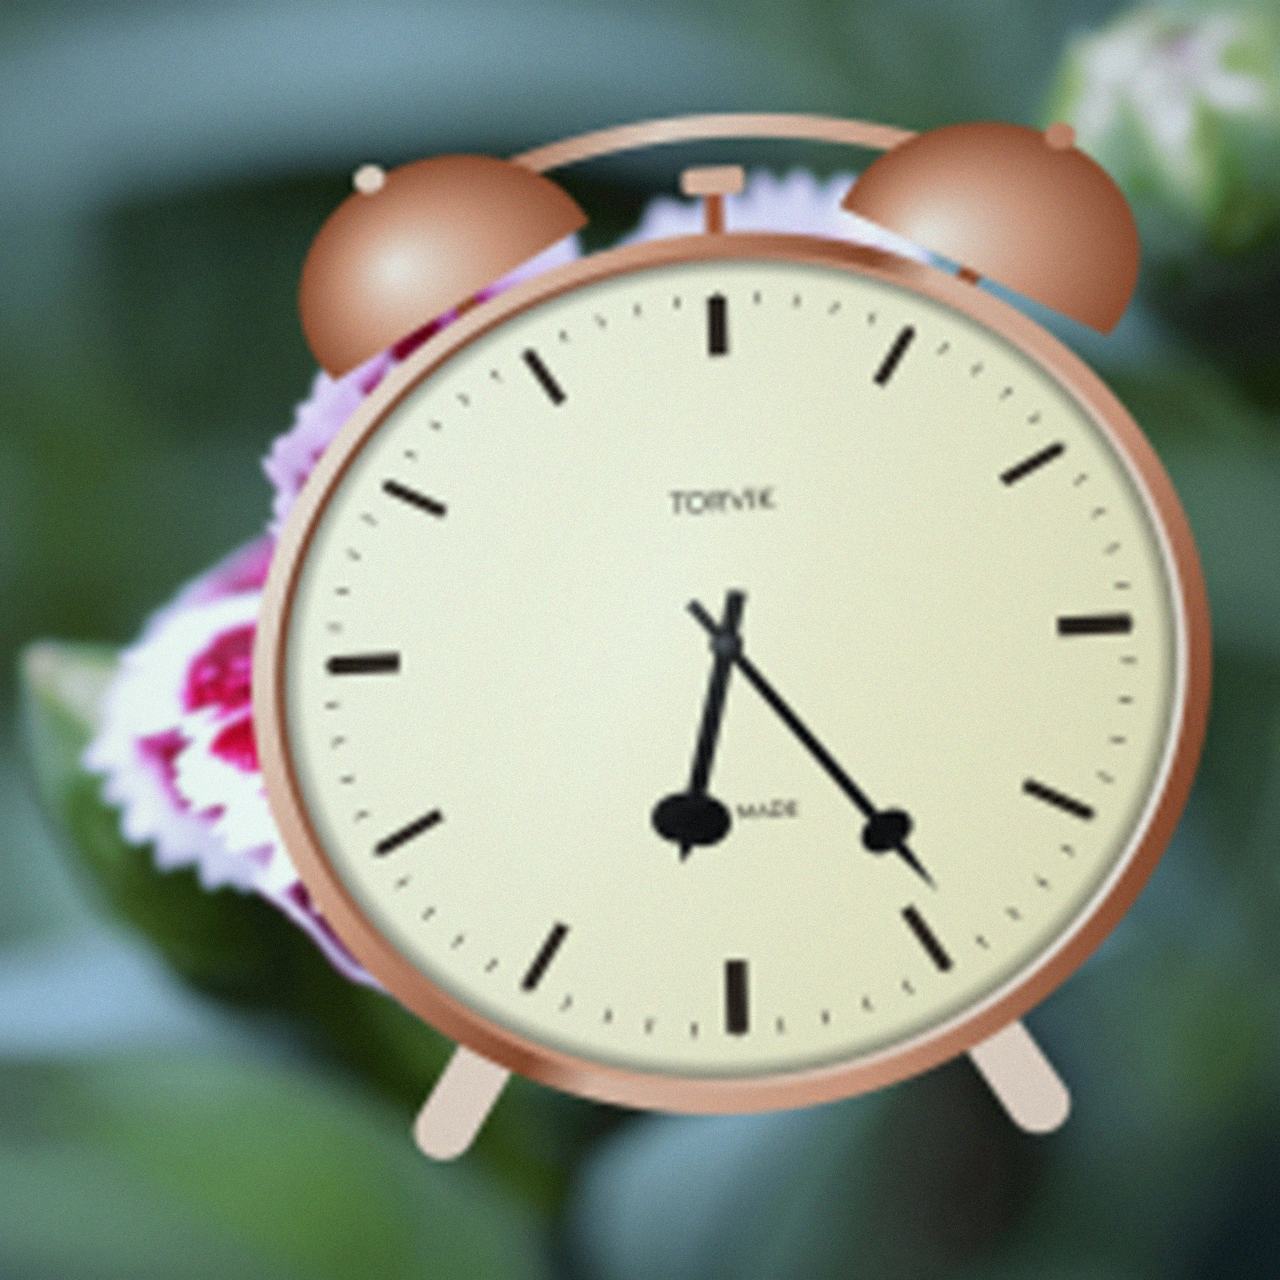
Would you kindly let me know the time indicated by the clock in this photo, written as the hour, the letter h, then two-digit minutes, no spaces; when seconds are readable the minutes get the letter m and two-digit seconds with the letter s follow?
6h24
